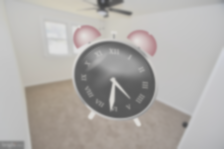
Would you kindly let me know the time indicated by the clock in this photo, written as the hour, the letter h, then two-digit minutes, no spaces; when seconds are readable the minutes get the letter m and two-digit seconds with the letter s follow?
4h31
